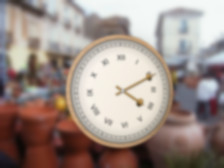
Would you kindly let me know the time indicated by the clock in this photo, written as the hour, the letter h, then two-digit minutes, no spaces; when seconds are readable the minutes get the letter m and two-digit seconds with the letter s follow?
4h11
